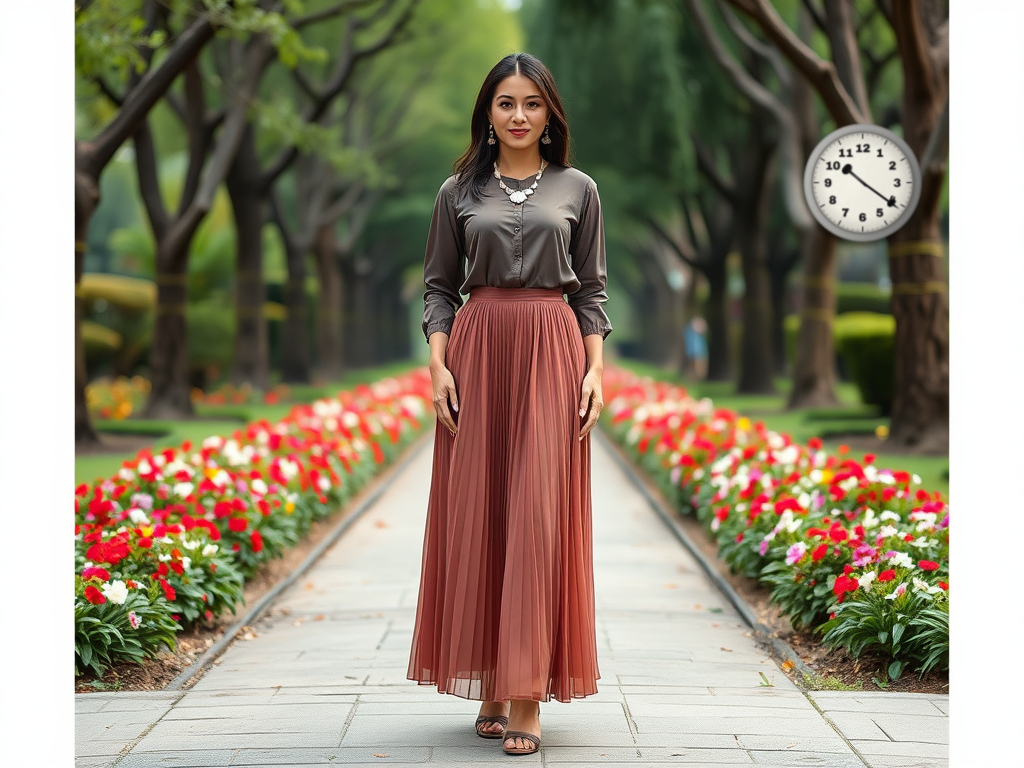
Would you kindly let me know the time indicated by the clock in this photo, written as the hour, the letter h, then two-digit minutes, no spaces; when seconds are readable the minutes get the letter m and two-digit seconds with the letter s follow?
10h21
